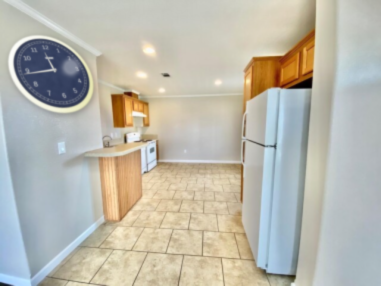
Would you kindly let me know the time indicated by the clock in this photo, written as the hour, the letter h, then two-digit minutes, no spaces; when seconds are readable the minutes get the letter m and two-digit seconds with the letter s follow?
11h44
